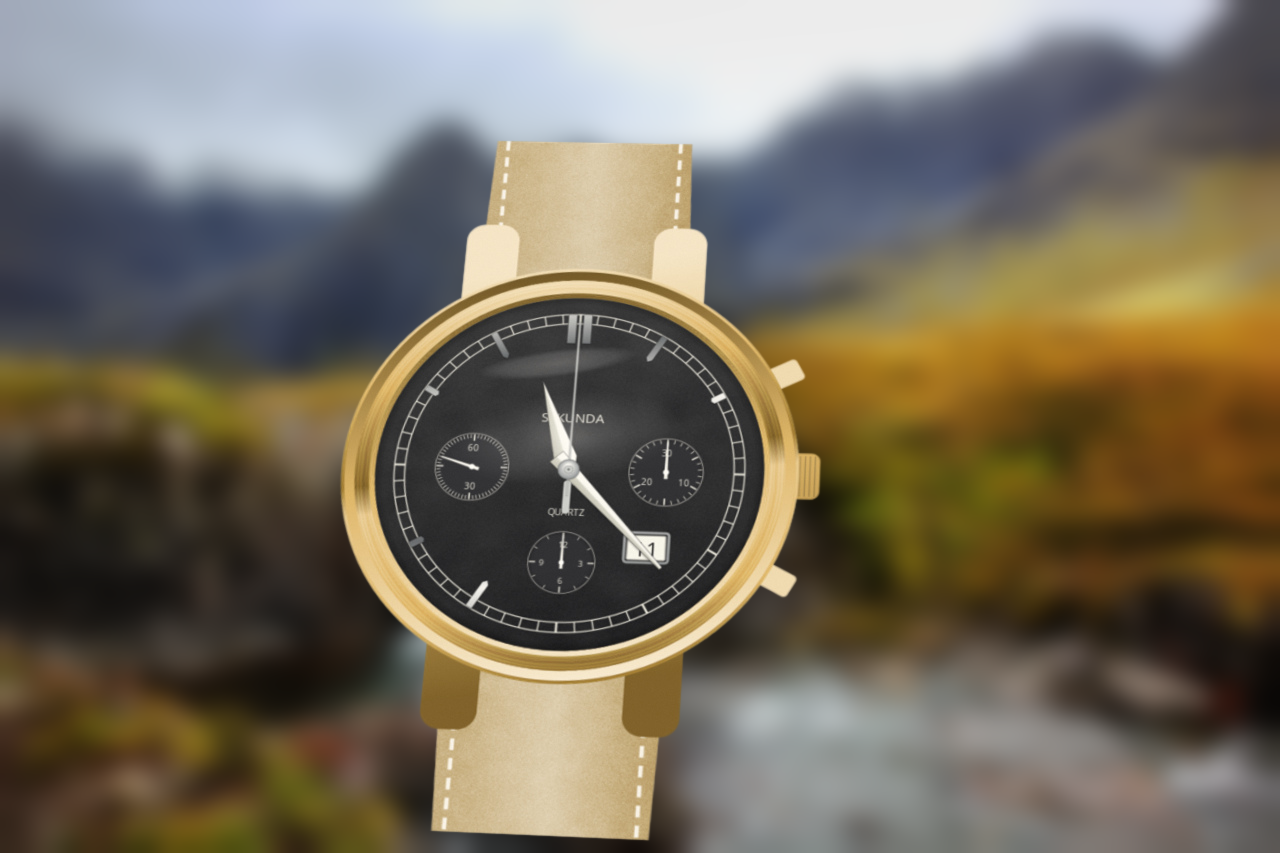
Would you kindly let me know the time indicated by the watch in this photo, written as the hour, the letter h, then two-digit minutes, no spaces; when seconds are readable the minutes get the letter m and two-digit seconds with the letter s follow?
11h22m48s
